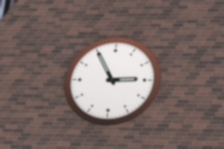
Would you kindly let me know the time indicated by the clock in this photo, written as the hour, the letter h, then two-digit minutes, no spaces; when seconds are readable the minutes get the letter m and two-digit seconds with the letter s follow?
2h55
